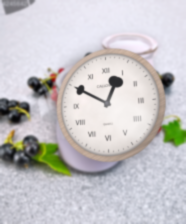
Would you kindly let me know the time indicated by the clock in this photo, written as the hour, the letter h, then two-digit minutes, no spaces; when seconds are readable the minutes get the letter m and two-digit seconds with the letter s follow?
12h50
